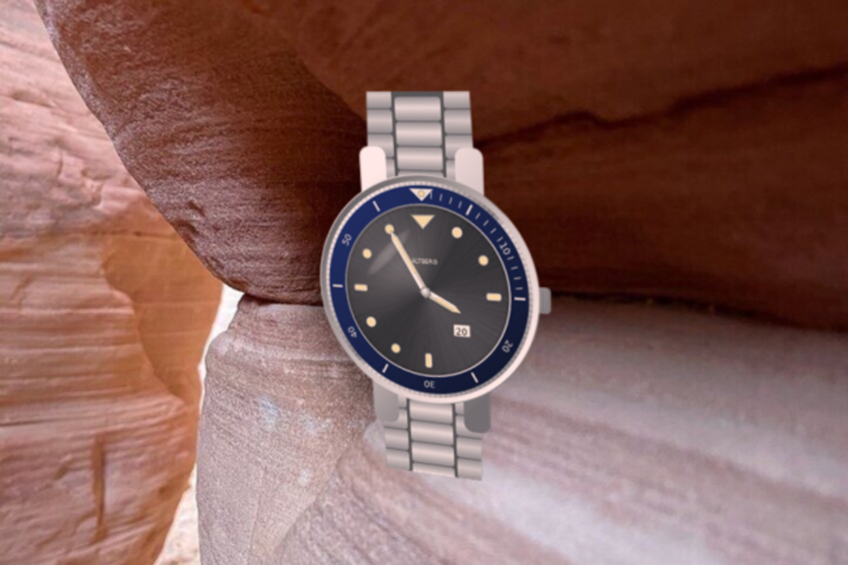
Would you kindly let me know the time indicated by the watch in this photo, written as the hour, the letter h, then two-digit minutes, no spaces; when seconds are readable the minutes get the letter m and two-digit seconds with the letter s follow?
3h55
